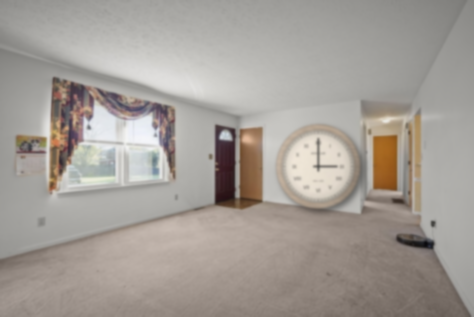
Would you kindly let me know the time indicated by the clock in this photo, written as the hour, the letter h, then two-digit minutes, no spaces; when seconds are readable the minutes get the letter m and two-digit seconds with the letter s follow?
3h00
